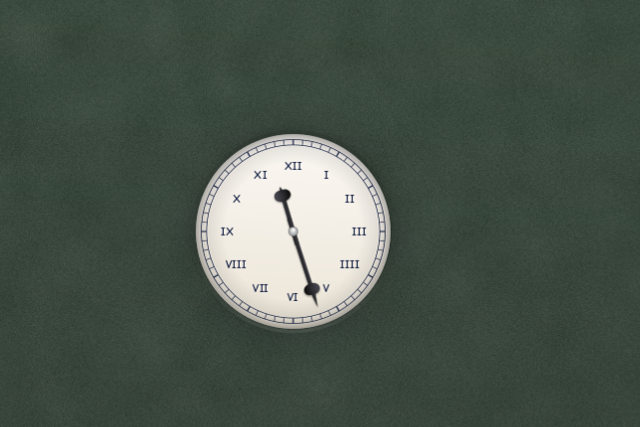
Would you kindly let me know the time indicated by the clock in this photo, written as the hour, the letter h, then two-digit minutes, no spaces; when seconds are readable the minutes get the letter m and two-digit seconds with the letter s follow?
11h27
